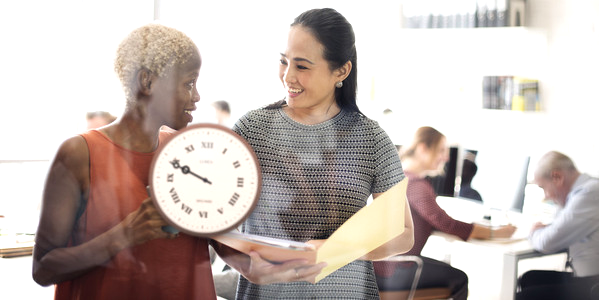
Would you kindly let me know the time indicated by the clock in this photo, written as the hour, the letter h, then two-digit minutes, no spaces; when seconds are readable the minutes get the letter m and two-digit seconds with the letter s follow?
9h49
